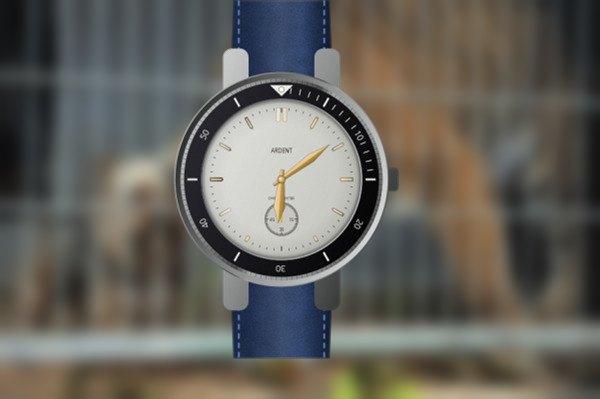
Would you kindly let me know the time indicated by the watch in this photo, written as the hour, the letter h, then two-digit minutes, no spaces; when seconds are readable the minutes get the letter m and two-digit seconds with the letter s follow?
6h09
